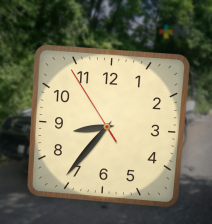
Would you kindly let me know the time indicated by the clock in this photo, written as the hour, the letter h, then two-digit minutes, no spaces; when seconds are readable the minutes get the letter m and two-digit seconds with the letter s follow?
8h35m54s
